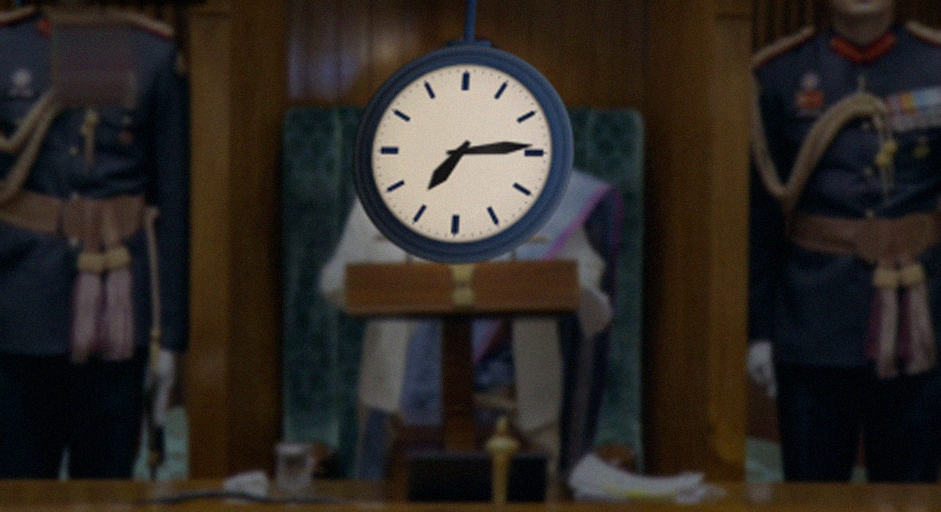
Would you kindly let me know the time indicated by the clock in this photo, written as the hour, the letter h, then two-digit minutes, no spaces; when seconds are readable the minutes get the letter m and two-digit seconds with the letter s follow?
7h14
